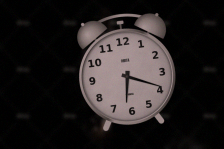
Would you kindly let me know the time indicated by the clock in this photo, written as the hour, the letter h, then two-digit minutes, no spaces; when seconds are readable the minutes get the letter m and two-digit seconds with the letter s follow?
6h19
